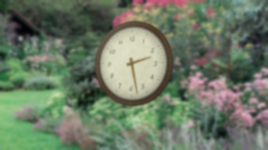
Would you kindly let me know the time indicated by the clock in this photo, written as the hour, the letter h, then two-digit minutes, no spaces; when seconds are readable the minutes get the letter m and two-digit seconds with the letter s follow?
2h28
